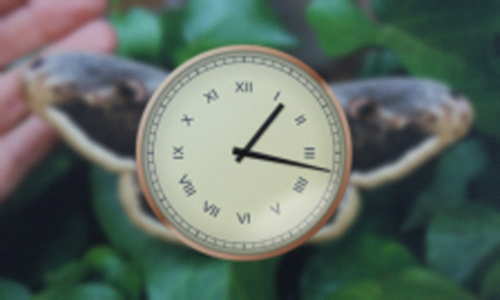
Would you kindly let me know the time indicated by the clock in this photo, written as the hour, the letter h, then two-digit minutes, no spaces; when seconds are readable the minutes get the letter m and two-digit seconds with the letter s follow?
1h17
